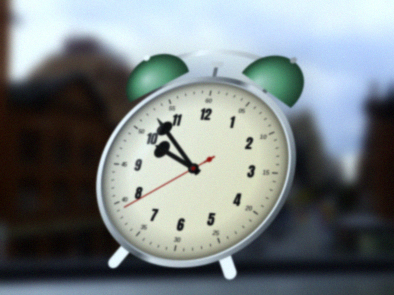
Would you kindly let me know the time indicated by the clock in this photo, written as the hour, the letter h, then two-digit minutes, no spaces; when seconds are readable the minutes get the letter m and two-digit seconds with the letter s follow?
9h52m39s
